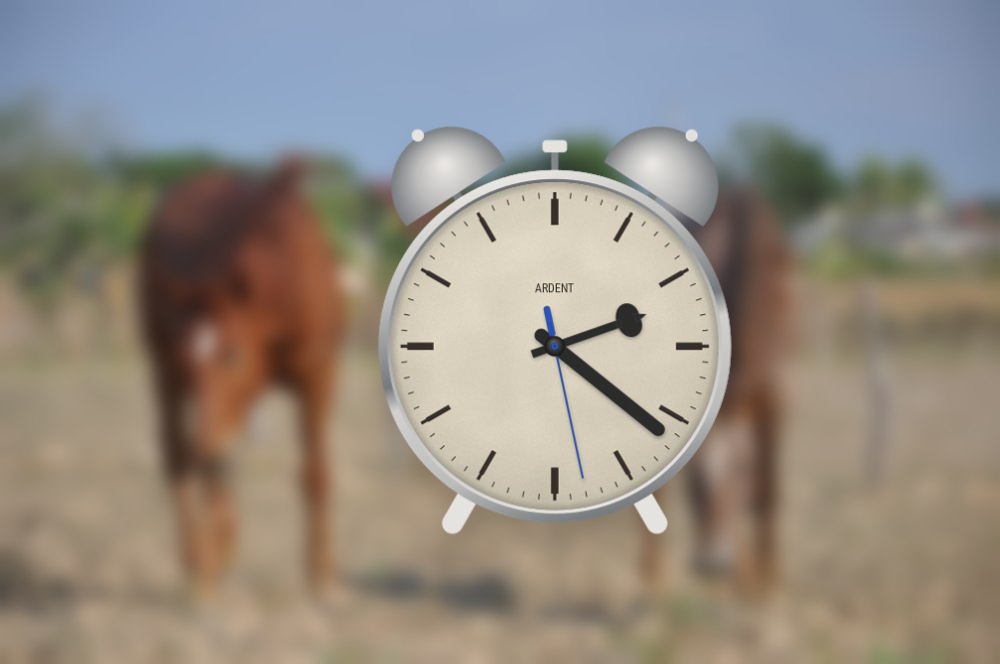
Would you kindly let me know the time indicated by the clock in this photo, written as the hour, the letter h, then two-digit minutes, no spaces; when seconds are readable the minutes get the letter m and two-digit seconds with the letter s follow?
2h21m28s
